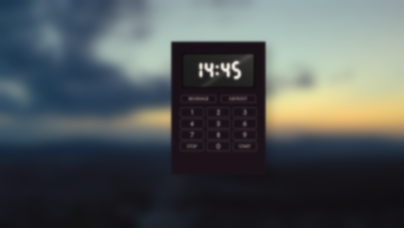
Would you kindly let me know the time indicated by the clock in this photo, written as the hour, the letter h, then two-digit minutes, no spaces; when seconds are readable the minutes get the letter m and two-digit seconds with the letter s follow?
14h45
